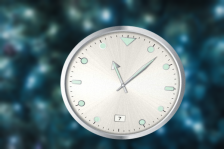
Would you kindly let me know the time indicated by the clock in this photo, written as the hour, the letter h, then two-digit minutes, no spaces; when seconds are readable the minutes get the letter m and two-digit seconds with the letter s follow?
11h07
